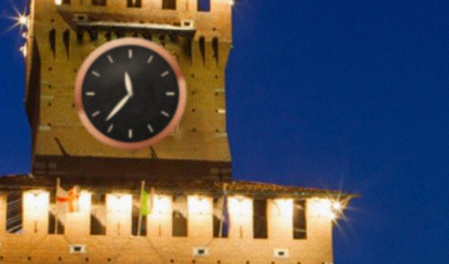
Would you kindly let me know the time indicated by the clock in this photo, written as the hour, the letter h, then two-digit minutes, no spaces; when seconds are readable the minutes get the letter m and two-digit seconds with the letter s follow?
11h37
